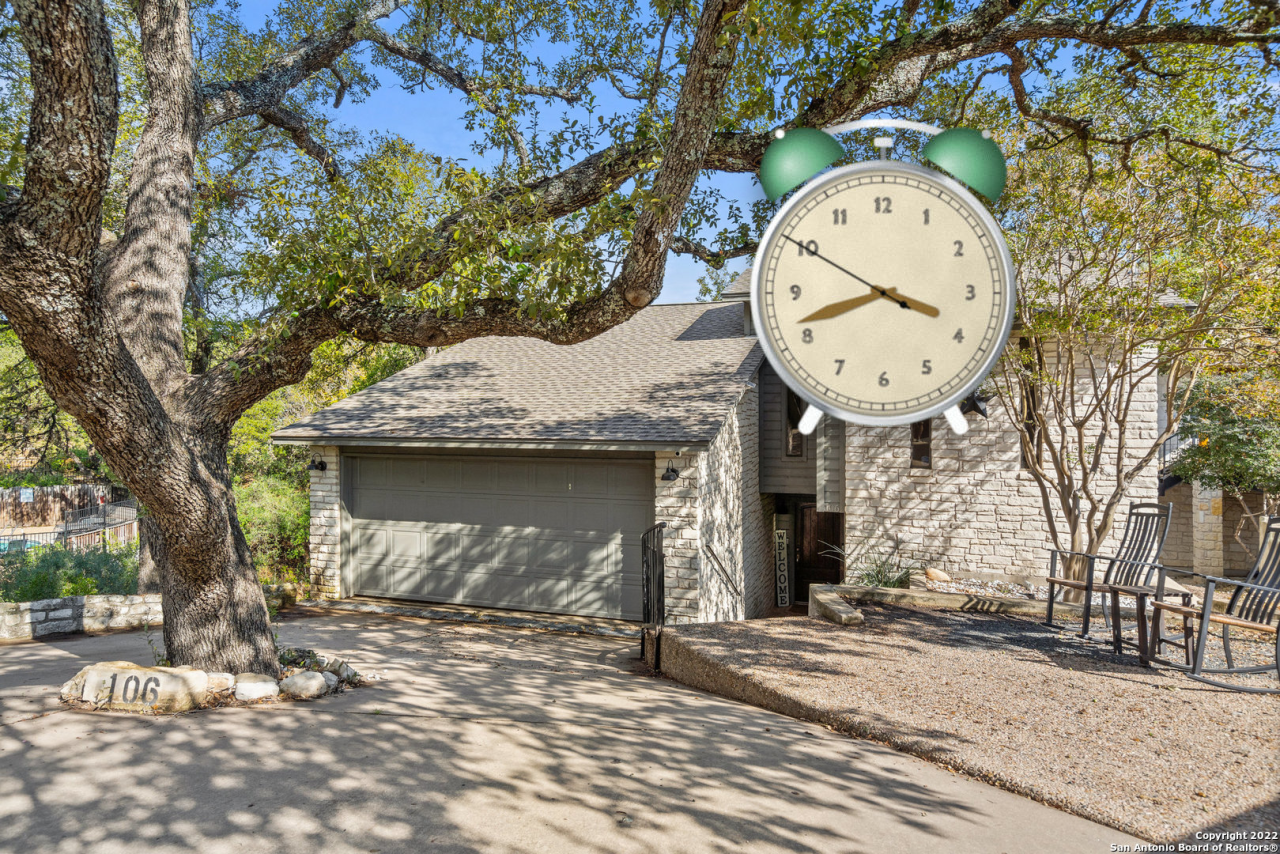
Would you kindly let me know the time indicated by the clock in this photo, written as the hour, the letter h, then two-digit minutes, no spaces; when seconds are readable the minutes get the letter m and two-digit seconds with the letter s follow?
3h41m50s
